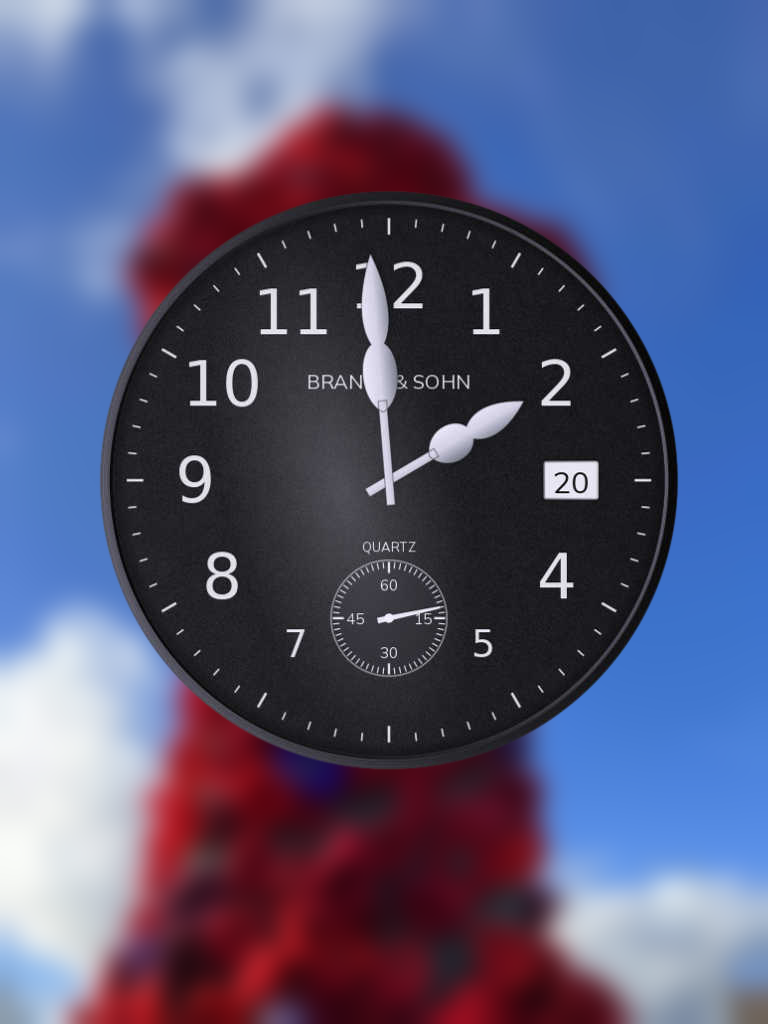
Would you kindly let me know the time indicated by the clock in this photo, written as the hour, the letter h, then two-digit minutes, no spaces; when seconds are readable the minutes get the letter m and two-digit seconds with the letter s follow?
1h59m13s
